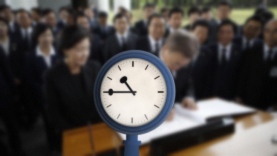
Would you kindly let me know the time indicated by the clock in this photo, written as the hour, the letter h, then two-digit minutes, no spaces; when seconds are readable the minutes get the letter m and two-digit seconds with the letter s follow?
10h45
